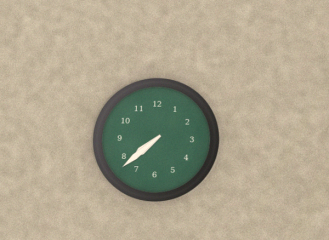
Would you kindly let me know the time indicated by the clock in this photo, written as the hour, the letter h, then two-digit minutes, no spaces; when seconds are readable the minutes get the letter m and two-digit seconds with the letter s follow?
7h38
